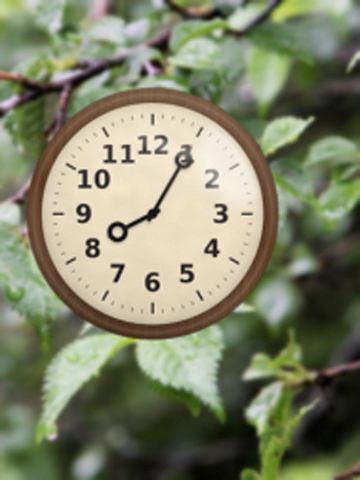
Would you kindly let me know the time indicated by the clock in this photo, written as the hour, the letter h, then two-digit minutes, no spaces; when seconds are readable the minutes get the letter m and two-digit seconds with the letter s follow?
8h05
